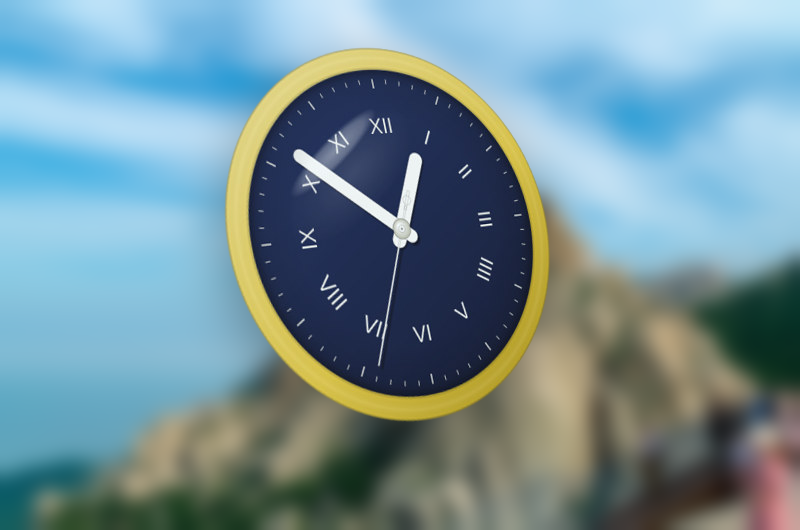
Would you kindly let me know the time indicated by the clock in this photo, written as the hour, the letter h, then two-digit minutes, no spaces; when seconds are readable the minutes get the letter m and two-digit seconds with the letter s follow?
12h51m34s
